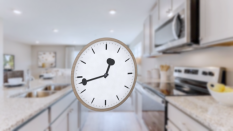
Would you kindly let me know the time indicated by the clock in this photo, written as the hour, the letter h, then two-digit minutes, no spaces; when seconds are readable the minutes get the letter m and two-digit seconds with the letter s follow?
12h43
